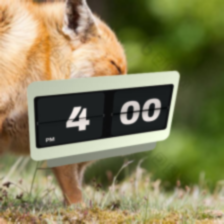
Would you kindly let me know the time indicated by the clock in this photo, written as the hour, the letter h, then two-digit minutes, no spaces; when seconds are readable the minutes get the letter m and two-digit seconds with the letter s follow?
4h00
